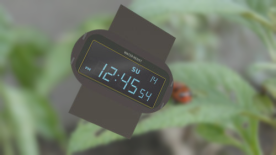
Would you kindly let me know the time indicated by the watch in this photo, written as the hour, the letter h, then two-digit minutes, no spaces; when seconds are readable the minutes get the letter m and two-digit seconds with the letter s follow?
12h45m54s
